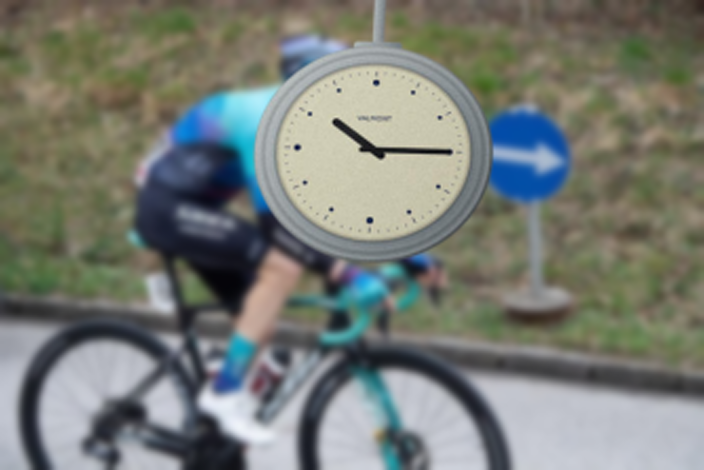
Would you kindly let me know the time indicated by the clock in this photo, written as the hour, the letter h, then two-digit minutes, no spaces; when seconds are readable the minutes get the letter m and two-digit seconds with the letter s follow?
10h15
